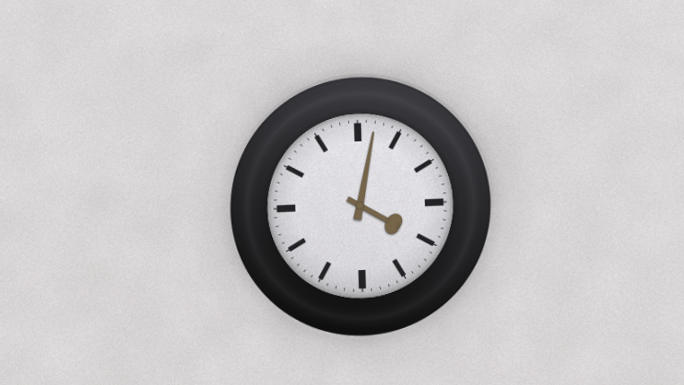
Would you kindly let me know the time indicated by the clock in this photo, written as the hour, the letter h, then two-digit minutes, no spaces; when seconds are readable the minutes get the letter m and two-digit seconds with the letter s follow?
4h02
